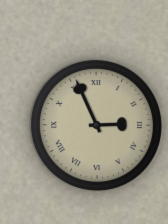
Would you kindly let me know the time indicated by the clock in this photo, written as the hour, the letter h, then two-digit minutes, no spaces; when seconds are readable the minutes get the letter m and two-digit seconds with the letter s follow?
2h56
